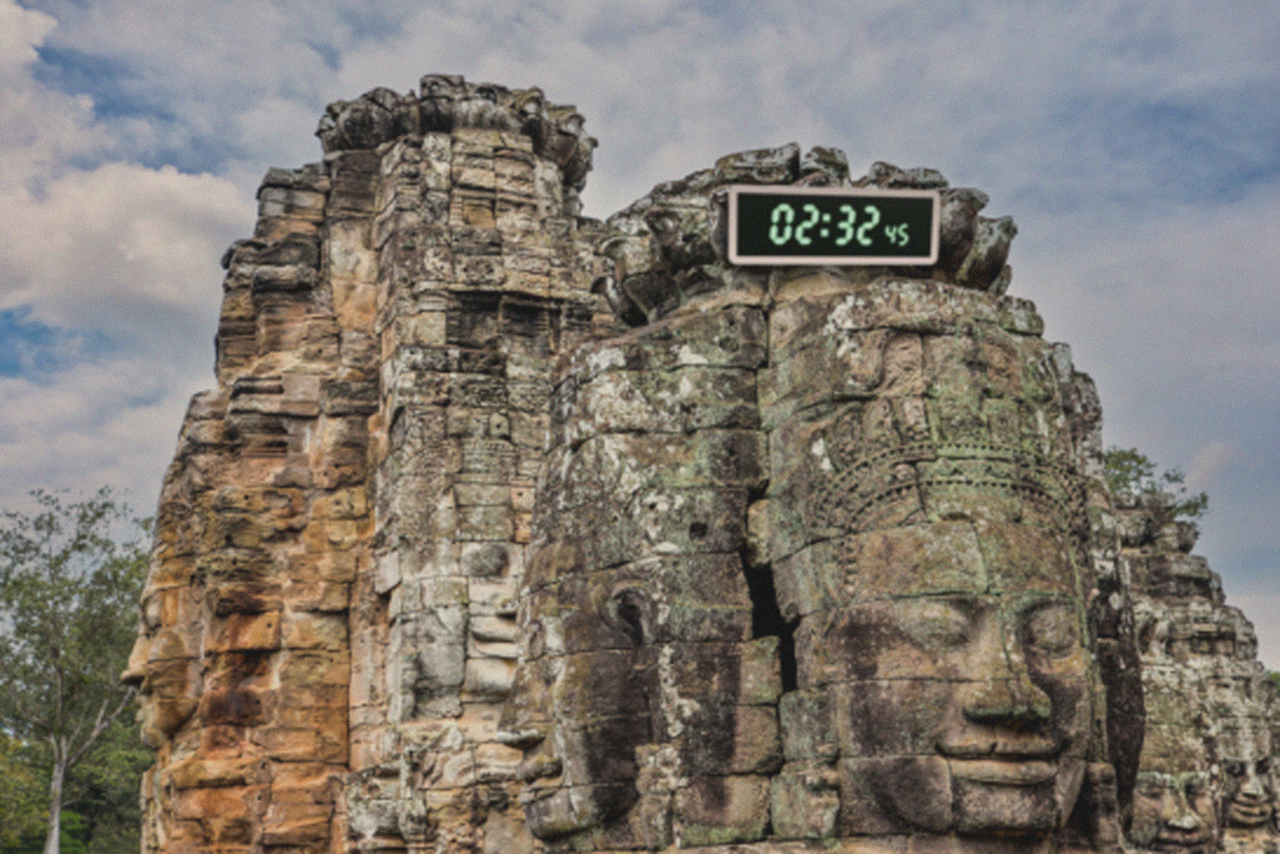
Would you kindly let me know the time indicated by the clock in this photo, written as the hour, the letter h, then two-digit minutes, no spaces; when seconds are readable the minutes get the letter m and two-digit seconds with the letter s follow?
2h32m45s
